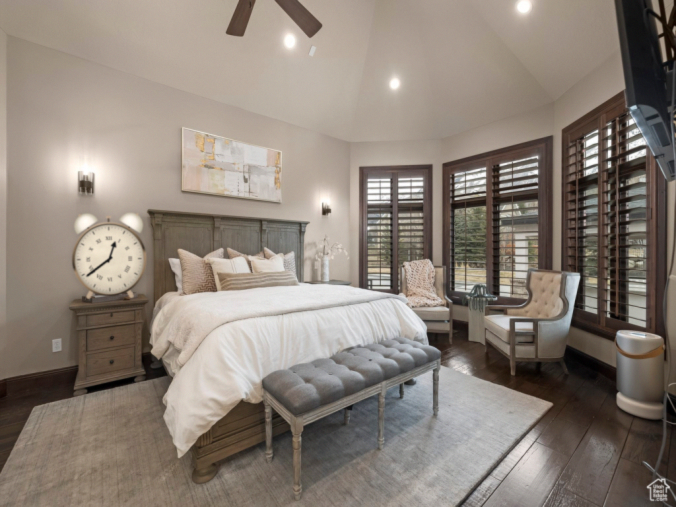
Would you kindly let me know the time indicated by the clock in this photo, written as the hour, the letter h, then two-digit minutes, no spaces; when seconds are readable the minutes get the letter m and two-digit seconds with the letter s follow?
12h39
